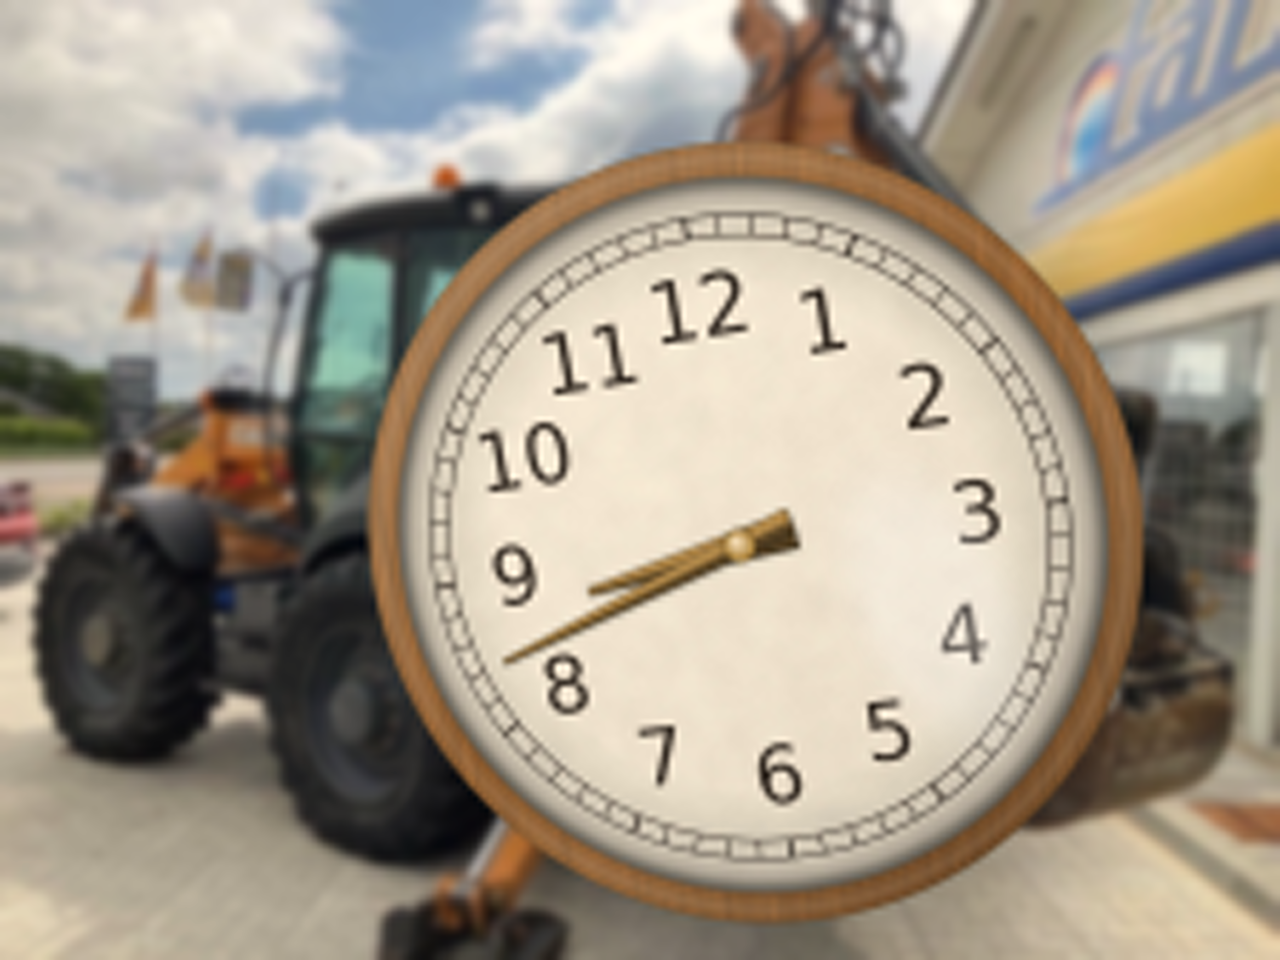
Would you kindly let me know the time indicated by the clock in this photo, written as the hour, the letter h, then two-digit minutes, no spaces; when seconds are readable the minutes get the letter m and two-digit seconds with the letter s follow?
8h42
